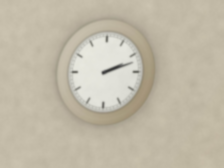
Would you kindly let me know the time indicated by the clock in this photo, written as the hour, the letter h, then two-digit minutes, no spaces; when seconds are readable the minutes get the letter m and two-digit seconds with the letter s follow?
2h12
